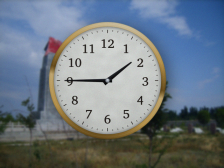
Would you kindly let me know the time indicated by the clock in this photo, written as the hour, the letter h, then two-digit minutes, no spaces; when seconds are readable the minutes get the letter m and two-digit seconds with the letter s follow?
1h45
